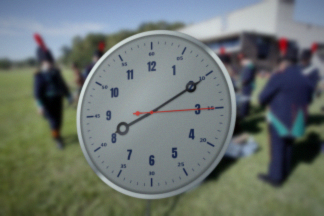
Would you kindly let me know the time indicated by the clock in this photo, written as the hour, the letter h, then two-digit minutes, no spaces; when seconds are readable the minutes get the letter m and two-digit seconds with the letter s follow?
8h10m15s
